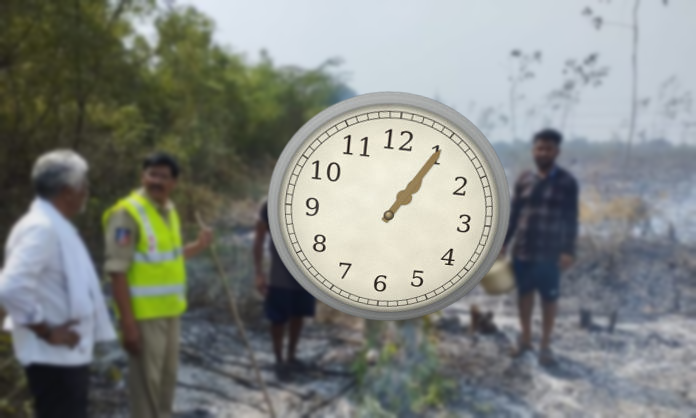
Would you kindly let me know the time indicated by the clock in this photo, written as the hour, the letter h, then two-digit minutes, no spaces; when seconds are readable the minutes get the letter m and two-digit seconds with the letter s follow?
1h05
